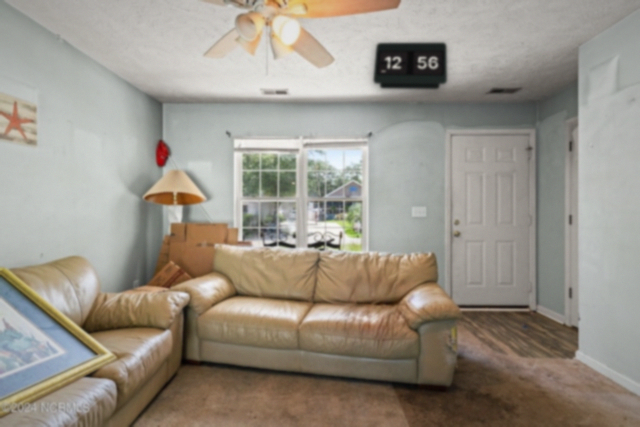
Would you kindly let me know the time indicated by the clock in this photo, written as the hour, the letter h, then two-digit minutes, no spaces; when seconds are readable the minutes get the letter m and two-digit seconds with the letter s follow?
12h56
